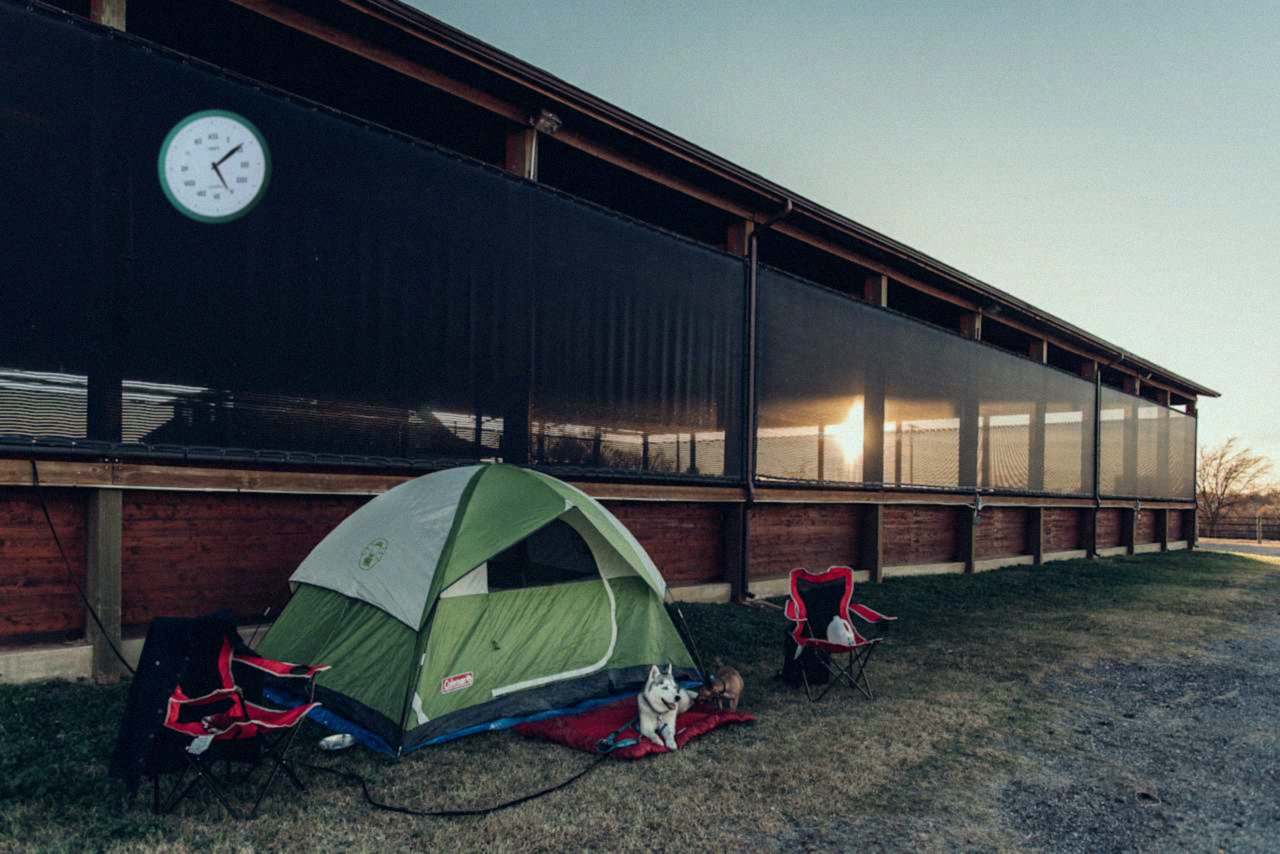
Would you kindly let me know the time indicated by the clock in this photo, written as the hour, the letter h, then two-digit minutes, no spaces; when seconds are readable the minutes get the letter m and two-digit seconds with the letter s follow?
5h09
